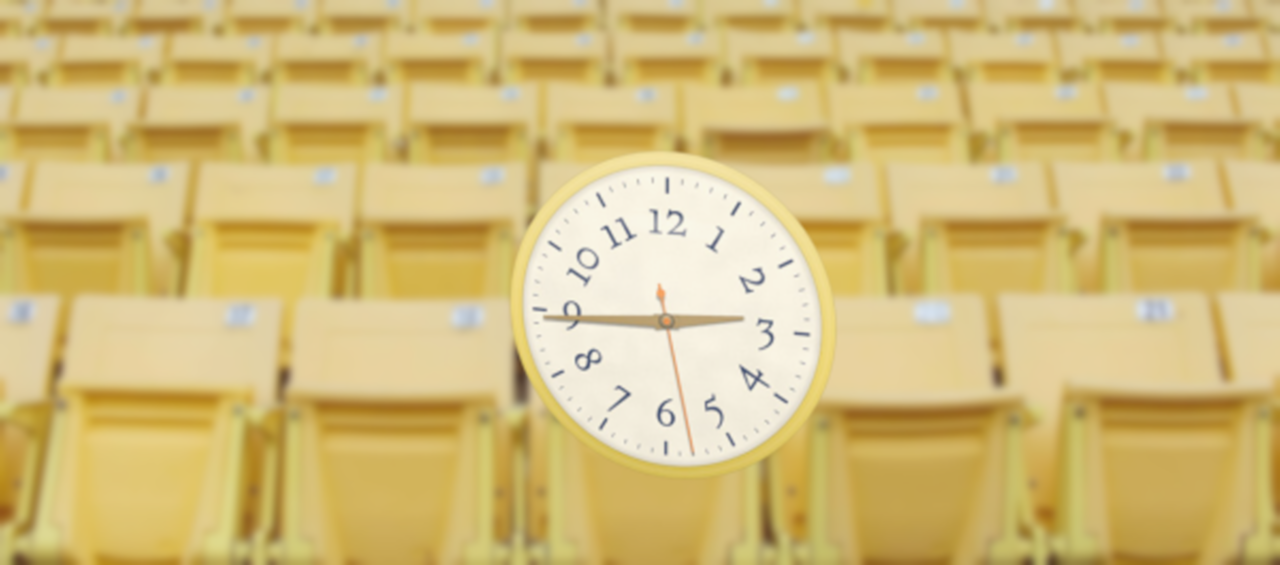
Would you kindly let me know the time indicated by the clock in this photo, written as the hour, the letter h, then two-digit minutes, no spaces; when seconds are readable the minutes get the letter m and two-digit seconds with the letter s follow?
2h44m28s
